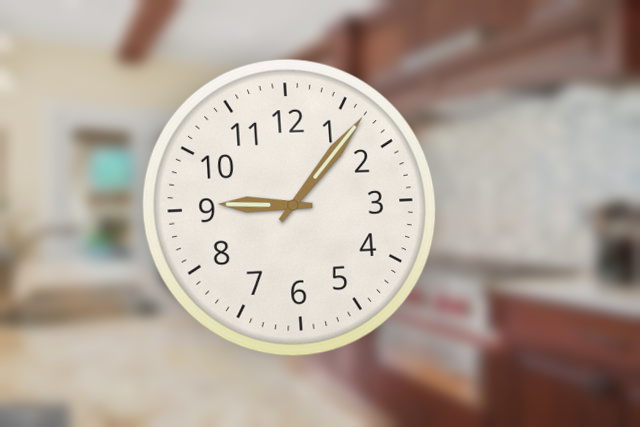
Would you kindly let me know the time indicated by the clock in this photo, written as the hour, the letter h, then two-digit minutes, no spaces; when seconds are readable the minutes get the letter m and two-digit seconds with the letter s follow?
9h07
